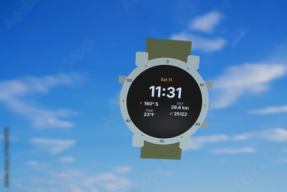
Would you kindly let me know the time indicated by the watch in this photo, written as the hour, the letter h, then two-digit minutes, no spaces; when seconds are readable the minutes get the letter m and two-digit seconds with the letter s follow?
11h31
